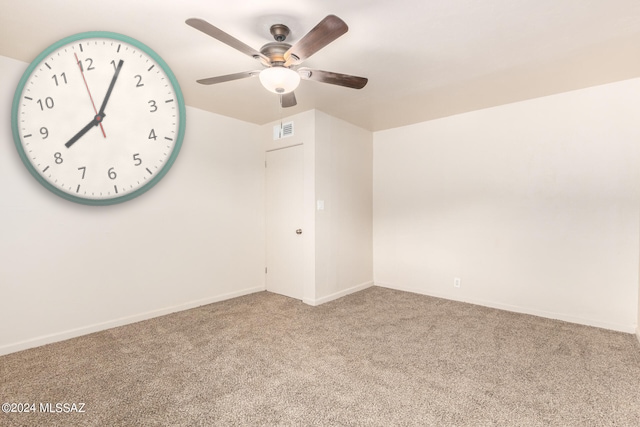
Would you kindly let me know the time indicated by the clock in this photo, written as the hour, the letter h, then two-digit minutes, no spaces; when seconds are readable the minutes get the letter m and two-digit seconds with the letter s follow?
8h05m59s
